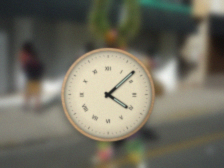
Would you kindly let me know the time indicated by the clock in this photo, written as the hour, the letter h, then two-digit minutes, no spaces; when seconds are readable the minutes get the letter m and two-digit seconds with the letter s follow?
4h08
